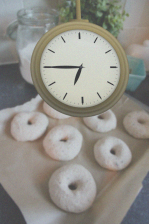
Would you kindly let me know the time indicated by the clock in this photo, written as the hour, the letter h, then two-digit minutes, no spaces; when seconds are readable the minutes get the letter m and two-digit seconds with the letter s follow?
6h45
